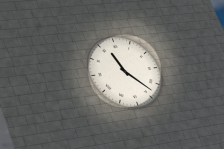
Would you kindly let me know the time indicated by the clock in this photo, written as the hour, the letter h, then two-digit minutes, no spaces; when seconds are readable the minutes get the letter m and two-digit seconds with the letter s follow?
11h23
